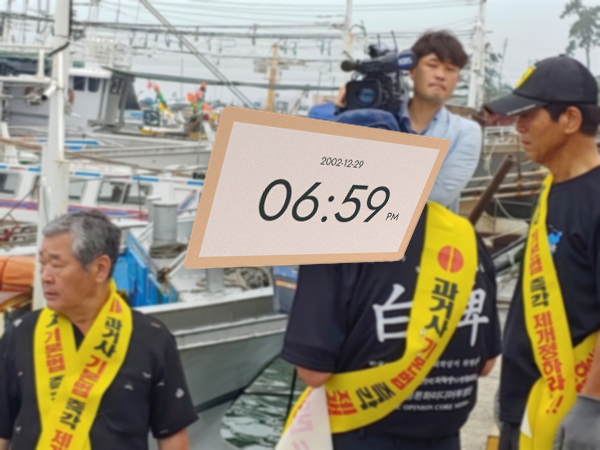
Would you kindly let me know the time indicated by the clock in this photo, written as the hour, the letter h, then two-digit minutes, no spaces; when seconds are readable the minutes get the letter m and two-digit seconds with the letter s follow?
6h59
